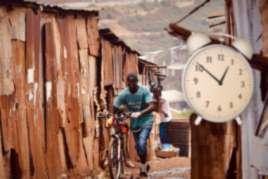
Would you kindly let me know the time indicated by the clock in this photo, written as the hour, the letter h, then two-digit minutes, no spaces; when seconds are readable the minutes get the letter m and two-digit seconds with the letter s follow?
12h51
